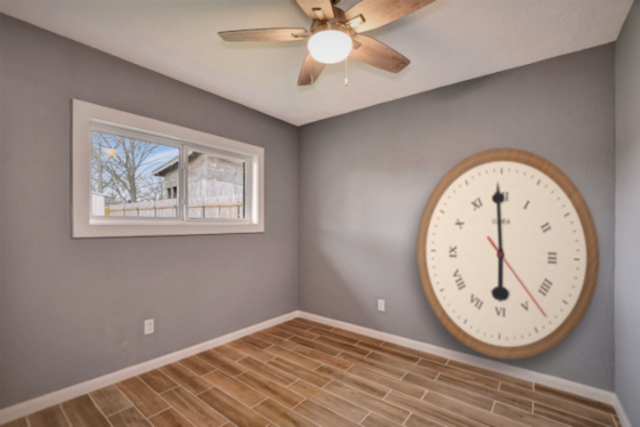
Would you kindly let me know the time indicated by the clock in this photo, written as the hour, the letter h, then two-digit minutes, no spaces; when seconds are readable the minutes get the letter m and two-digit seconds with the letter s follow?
5h59m23s
